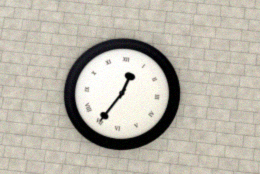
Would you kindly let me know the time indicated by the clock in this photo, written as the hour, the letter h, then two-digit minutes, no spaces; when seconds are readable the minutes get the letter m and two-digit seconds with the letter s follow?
12h35
